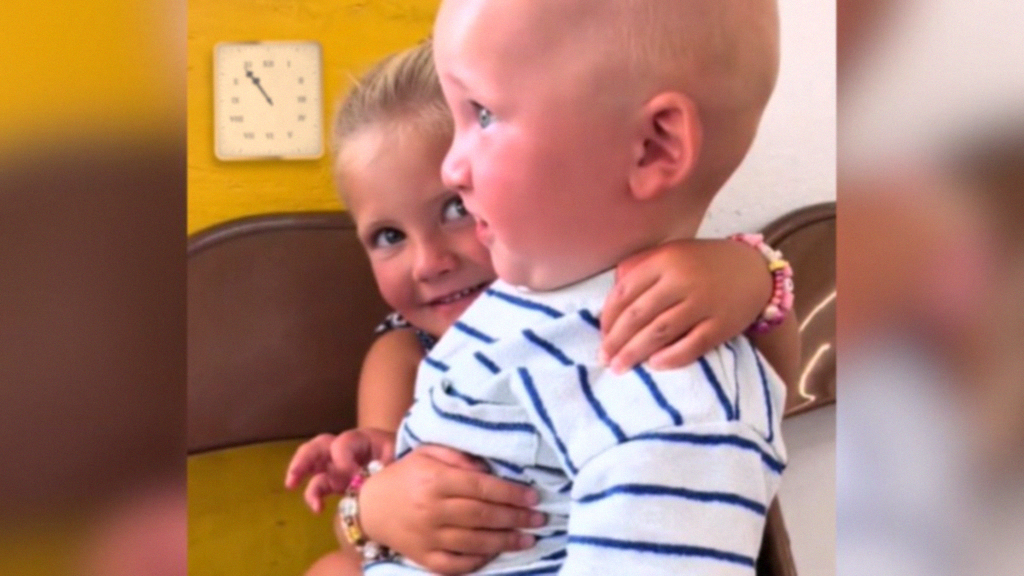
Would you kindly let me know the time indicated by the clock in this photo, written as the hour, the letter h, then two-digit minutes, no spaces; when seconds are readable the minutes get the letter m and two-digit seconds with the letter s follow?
10h54
